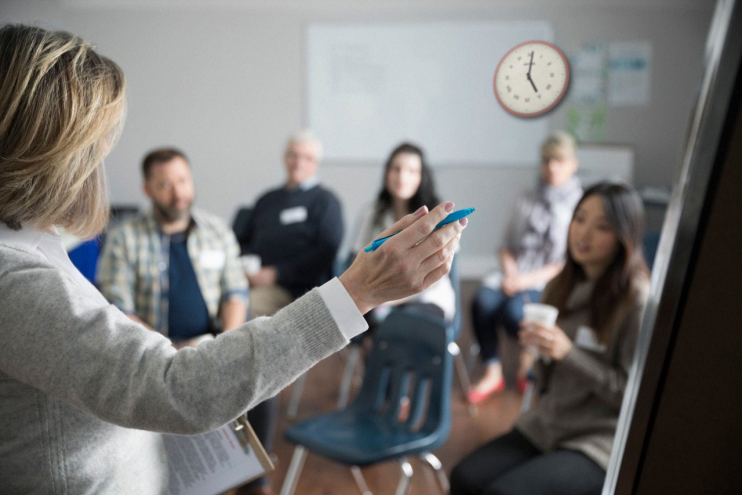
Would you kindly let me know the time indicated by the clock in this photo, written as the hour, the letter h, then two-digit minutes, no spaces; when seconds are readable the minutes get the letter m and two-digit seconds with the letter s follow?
5h01
